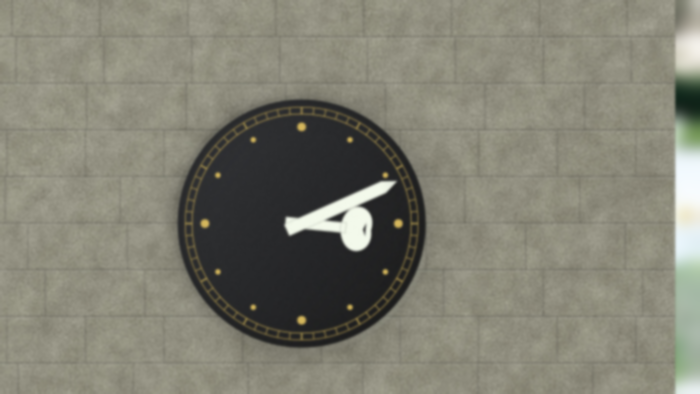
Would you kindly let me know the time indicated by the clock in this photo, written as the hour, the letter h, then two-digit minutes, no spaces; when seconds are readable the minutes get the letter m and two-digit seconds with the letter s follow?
3h11
